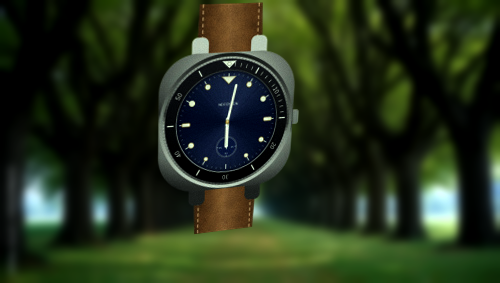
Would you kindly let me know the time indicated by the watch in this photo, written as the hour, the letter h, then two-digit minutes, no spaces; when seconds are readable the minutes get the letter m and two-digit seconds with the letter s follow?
6h02
